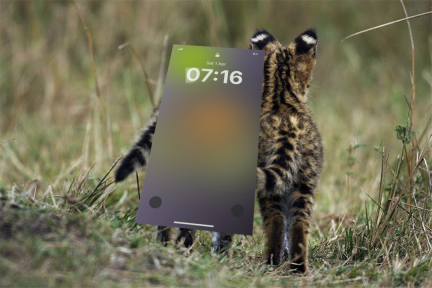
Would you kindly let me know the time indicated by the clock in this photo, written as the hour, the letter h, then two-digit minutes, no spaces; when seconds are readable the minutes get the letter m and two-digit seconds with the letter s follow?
7h16
